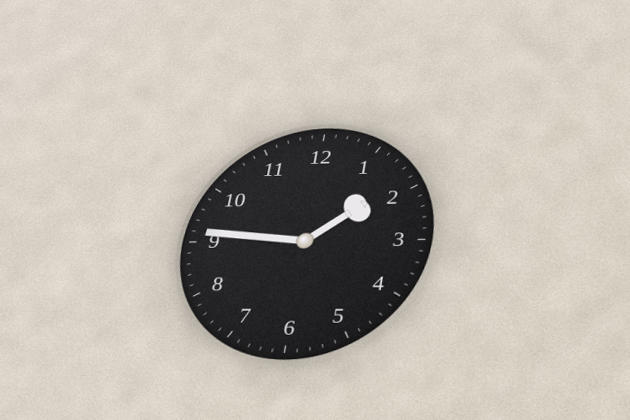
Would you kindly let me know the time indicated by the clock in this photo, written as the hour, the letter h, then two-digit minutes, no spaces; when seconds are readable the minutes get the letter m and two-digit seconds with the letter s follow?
1h46
